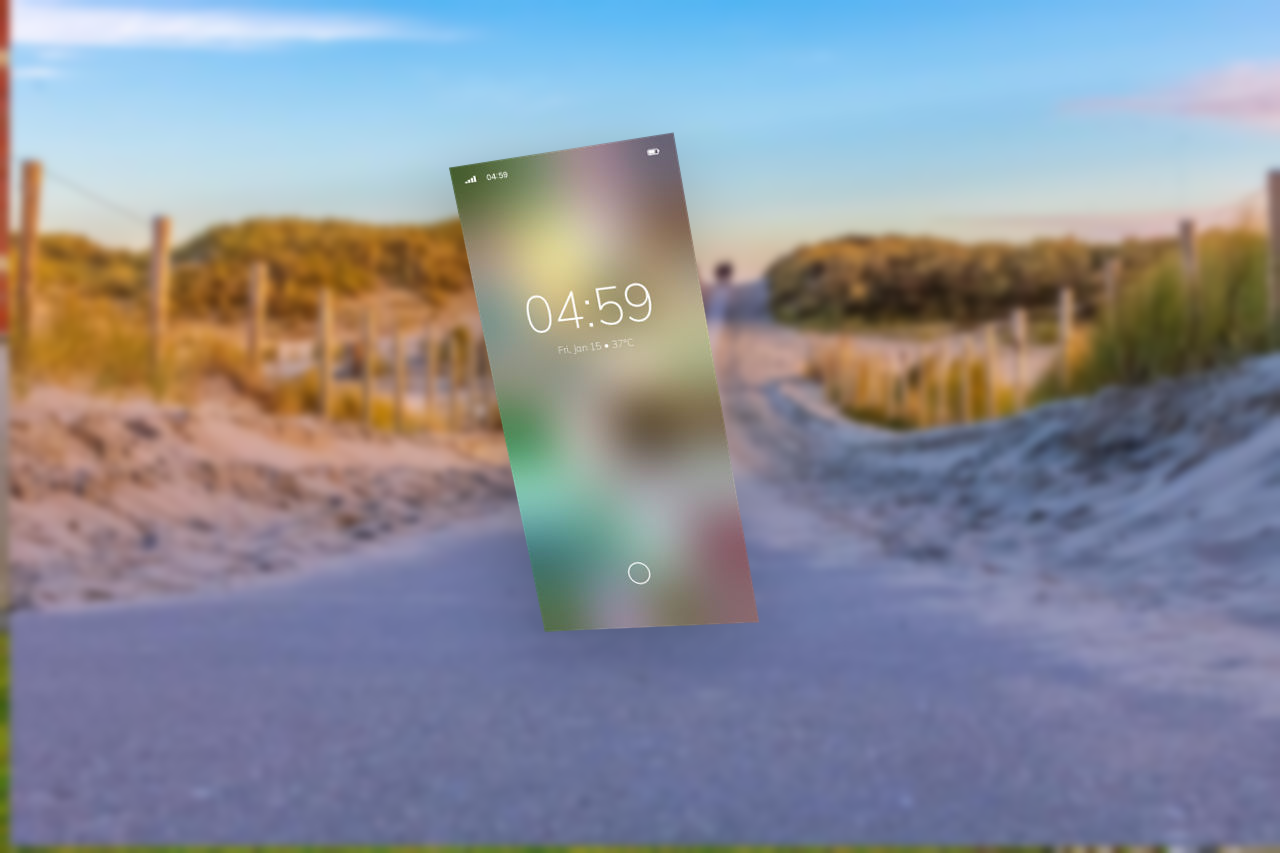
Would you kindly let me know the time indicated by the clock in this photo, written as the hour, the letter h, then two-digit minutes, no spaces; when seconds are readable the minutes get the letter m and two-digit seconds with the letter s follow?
4h59
